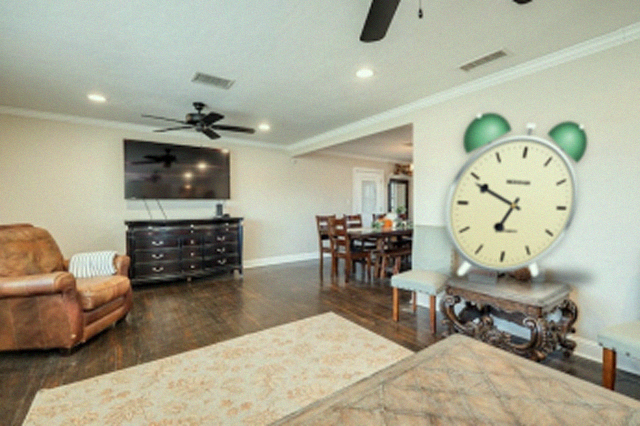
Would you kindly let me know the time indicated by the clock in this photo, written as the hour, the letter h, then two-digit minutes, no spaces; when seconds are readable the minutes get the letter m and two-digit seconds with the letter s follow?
6h49
